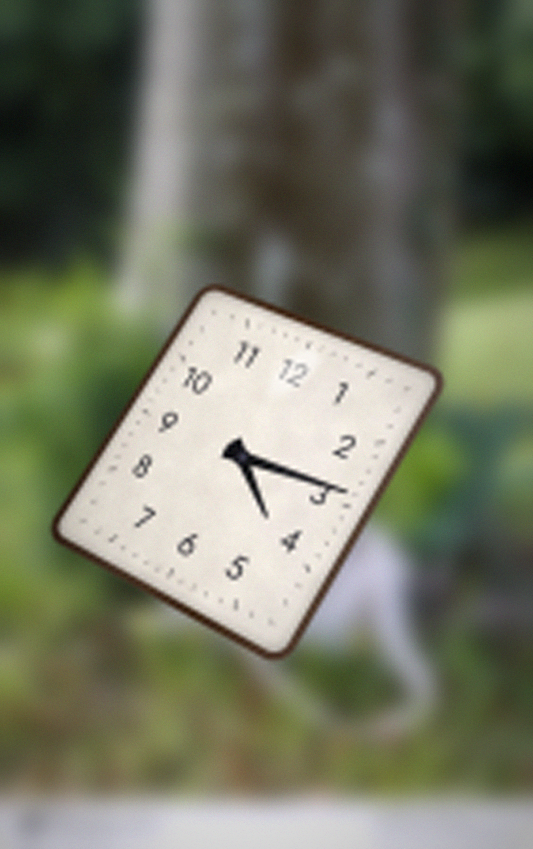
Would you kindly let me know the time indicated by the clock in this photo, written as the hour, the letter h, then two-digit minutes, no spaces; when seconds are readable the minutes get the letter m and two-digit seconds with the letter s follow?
4h14
